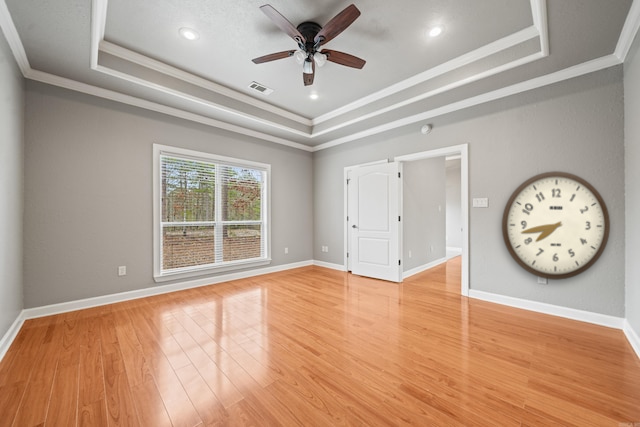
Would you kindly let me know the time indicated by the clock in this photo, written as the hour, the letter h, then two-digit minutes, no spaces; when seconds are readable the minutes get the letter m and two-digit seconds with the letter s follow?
7h43
